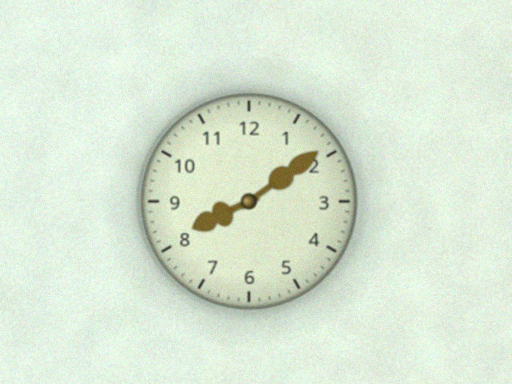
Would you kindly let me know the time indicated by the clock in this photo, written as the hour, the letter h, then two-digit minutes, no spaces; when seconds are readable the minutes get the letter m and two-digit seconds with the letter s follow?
8h09
